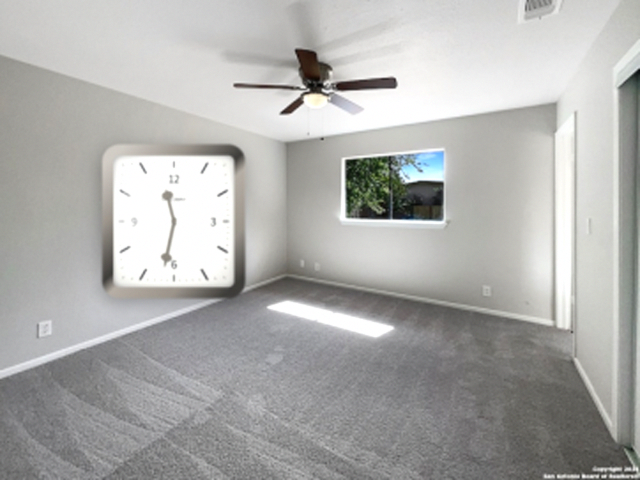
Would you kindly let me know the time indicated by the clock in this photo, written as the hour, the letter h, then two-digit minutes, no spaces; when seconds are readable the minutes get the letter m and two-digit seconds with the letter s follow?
11h32
